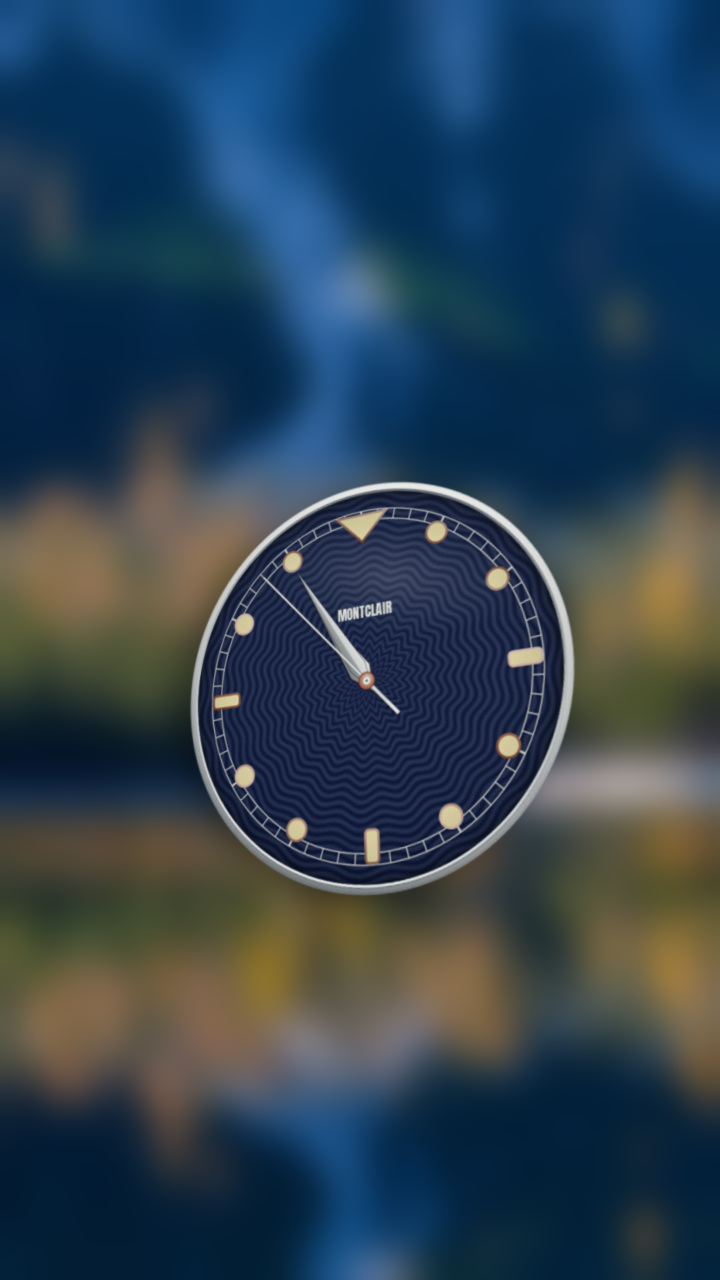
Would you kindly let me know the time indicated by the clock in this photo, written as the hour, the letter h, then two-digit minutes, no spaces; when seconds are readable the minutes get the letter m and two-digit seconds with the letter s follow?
10h54m53s
